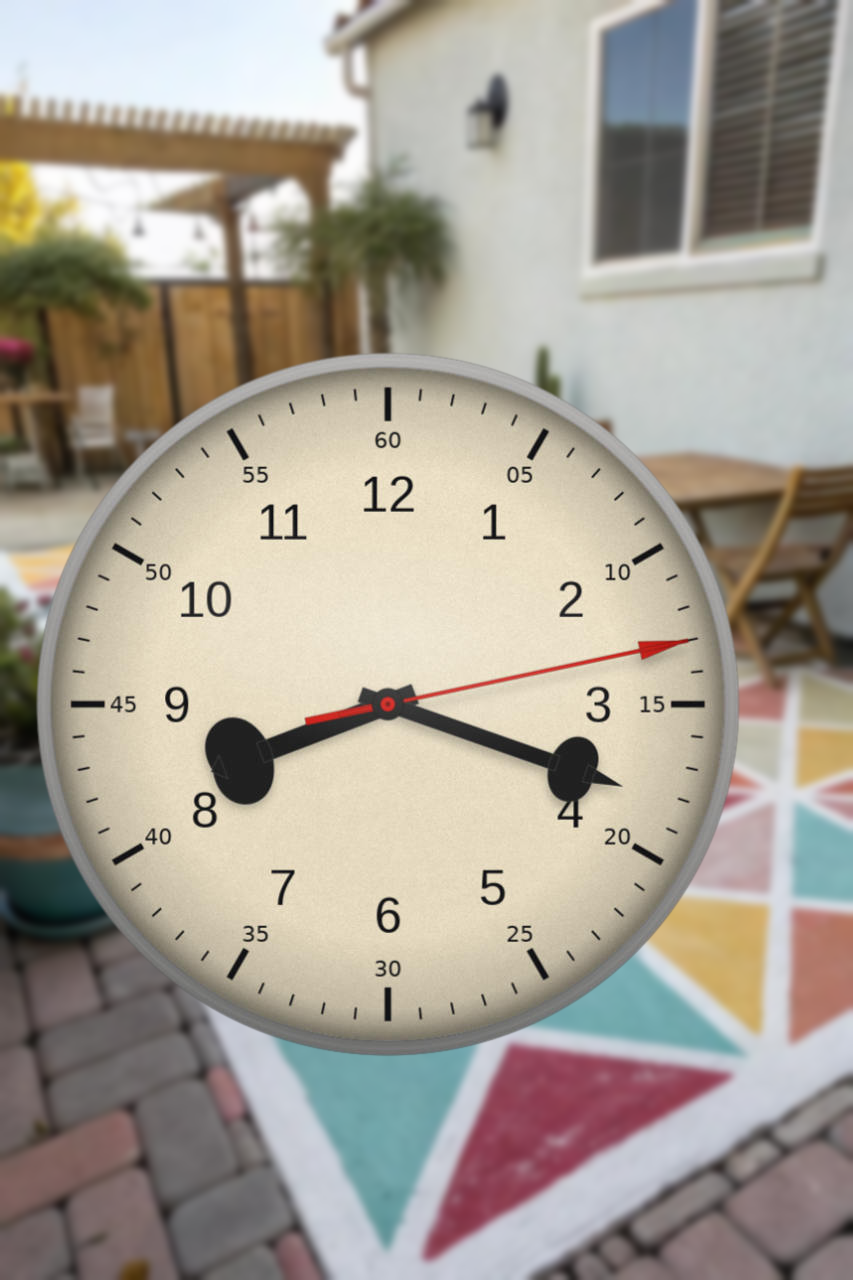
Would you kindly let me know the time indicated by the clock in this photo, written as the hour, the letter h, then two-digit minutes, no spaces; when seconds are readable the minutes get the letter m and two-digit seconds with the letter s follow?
8h18m13s
